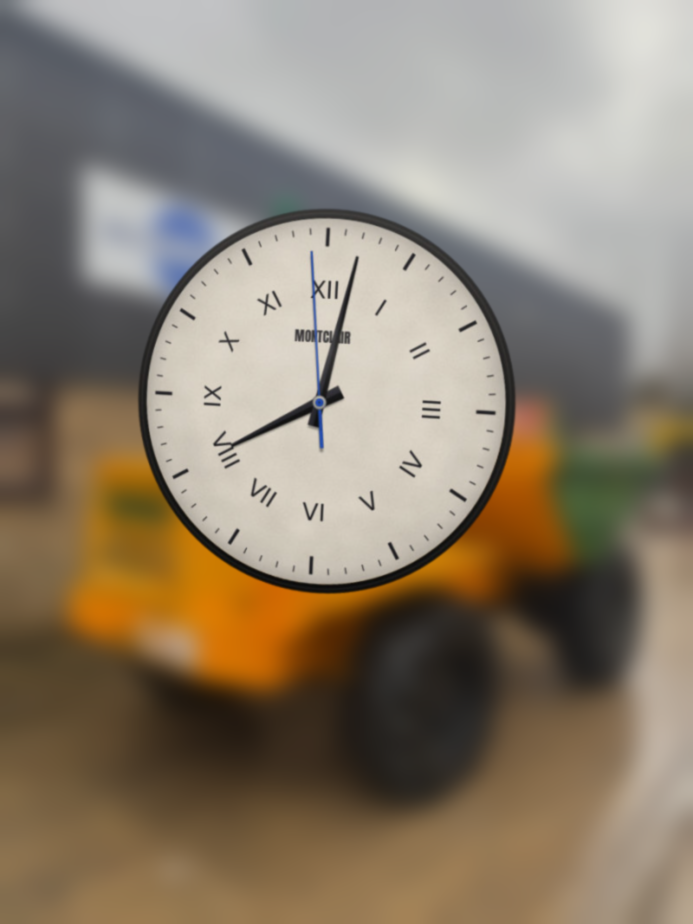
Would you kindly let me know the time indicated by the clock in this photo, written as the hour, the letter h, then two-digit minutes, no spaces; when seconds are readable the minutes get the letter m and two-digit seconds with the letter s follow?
8h01m59s
